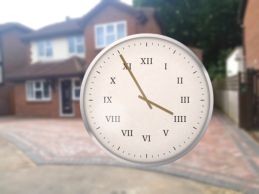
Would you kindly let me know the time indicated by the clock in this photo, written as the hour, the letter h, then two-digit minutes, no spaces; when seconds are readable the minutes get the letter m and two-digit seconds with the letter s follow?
3h55
